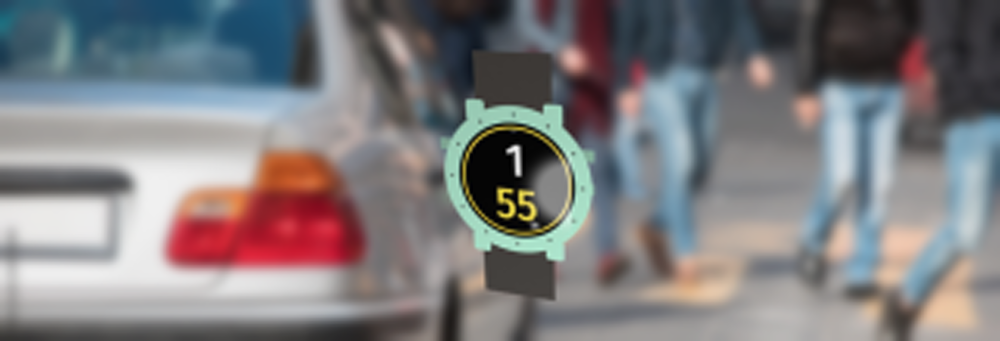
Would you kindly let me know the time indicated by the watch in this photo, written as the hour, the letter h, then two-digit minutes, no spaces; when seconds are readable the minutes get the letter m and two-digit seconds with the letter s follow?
1h55
